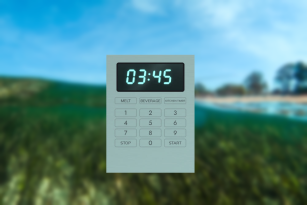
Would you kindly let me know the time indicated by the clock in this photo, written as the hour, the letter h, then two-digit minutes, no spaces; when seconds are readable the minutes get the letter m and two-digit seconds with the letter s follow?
3h45
